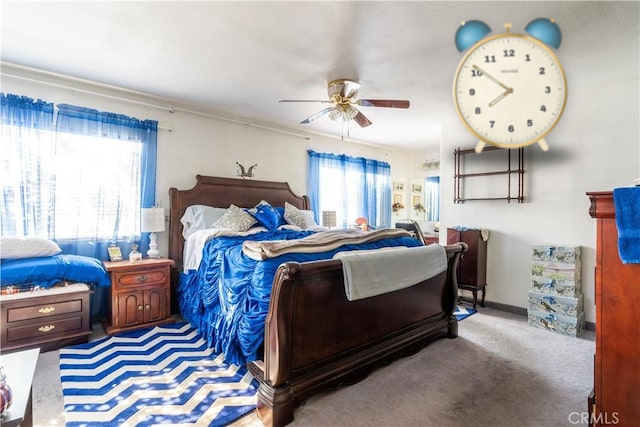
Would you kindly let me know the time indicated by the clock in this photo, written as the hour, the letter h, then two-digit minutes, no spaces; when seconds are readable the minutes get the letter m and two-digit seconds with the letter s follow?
7h51
